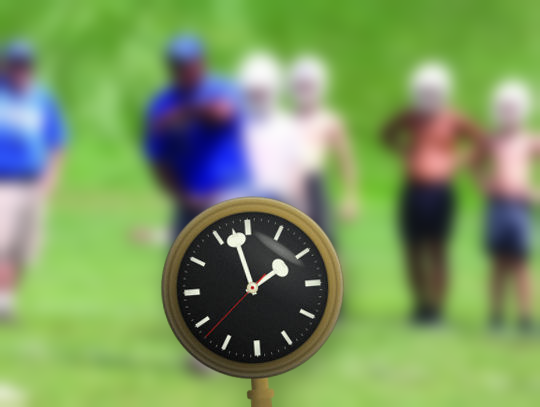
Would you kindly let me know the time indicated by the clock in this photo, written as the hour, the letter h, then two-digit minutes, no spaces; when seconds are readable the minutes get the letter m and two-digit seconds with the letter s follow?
1h57m38s
